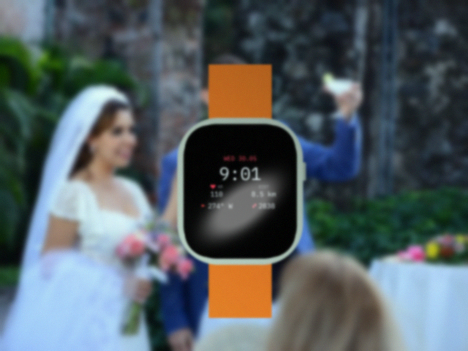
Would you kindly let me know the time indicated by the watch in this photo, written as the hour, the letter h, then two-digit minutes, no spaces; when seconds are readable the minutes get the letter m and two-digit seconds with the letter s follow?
9h01
